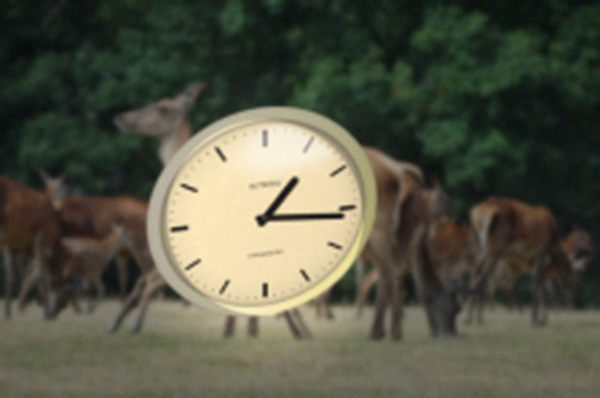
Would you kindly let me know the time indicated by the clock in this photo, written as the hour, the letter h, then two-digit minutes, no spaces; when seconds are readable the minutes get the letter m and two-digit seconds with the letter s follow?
1h16
